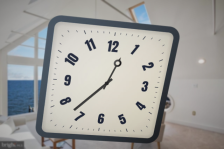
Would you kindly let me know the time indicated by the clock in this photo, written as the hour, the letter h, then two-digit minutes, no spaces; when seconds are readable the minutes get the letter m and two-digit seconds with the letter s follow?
12h37
